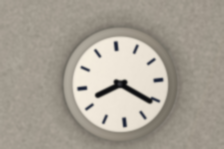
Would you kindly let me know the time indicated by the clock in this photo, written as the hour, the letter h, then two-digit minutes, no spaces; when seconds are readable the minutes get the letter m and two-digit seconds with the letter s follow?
8h21
